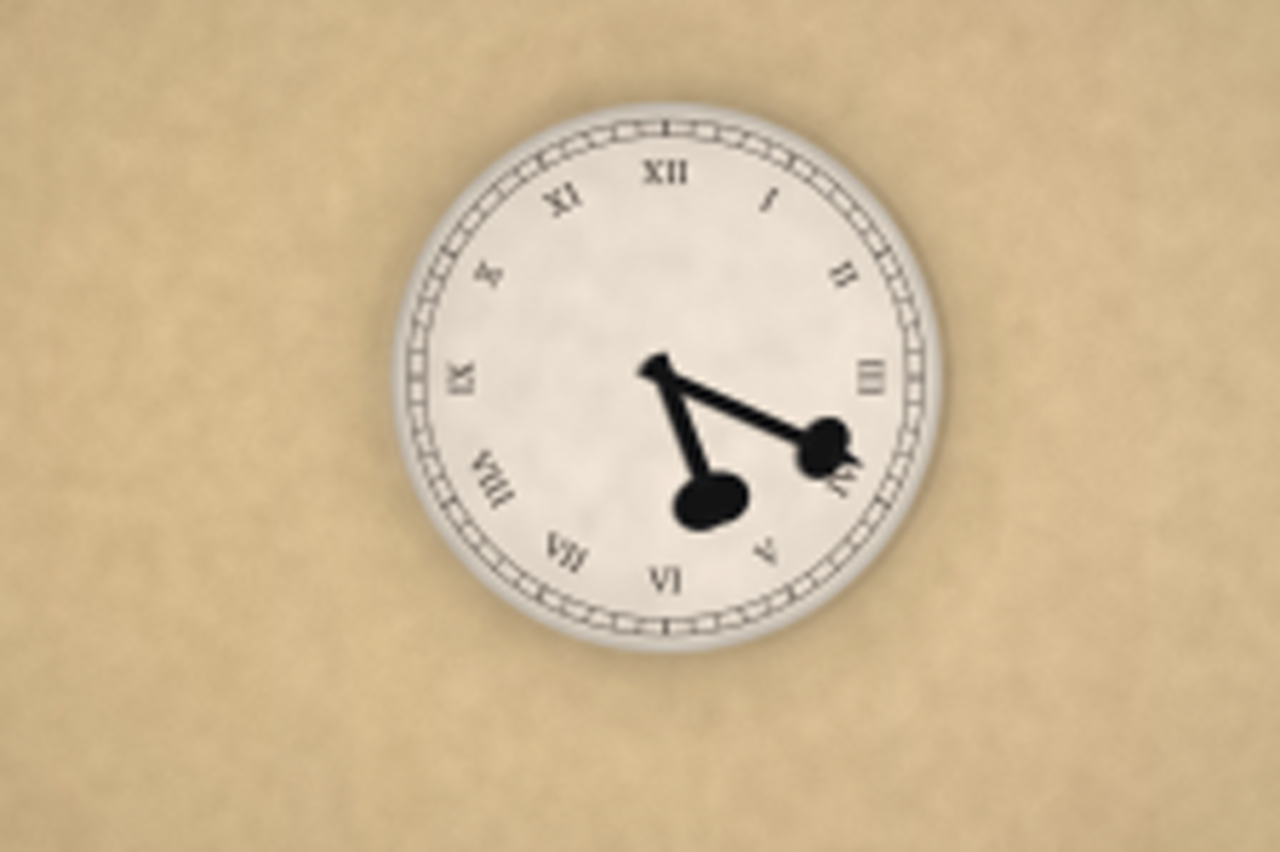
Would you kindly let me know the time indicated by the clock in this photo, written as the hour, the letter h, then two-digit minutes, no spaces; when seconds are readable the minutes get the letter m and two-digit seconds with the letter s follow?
5h19
